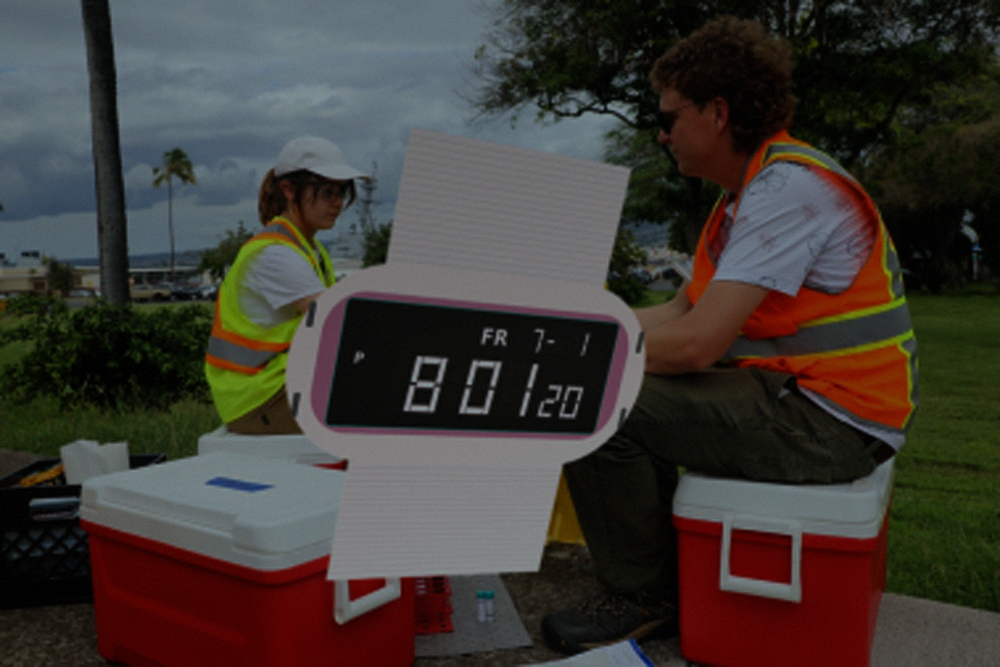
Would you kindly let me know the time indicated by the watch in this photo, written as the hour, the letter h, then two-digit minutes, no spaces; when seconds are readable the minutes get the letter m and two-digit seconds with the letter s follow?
8h01m20s
